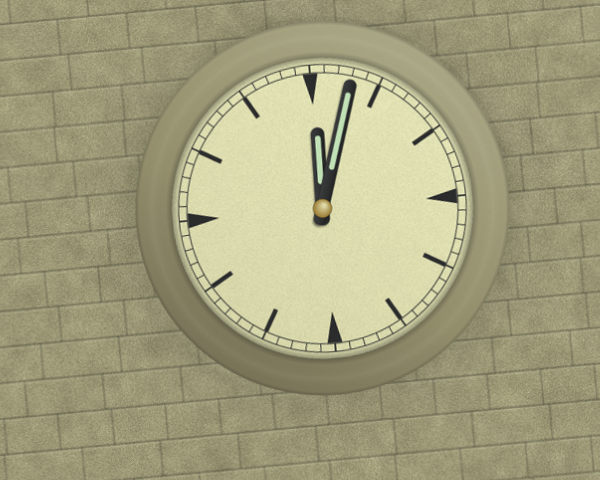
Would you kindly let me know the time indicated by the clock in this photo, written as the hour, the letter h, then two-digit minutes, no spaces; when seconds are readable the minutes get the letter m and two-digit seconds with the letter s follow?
12h03
